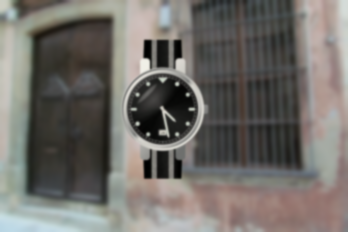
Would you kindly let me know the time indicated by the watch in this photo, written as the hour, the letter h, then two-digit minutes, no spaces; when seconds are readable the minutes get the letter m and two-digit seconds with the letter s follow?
4h28
